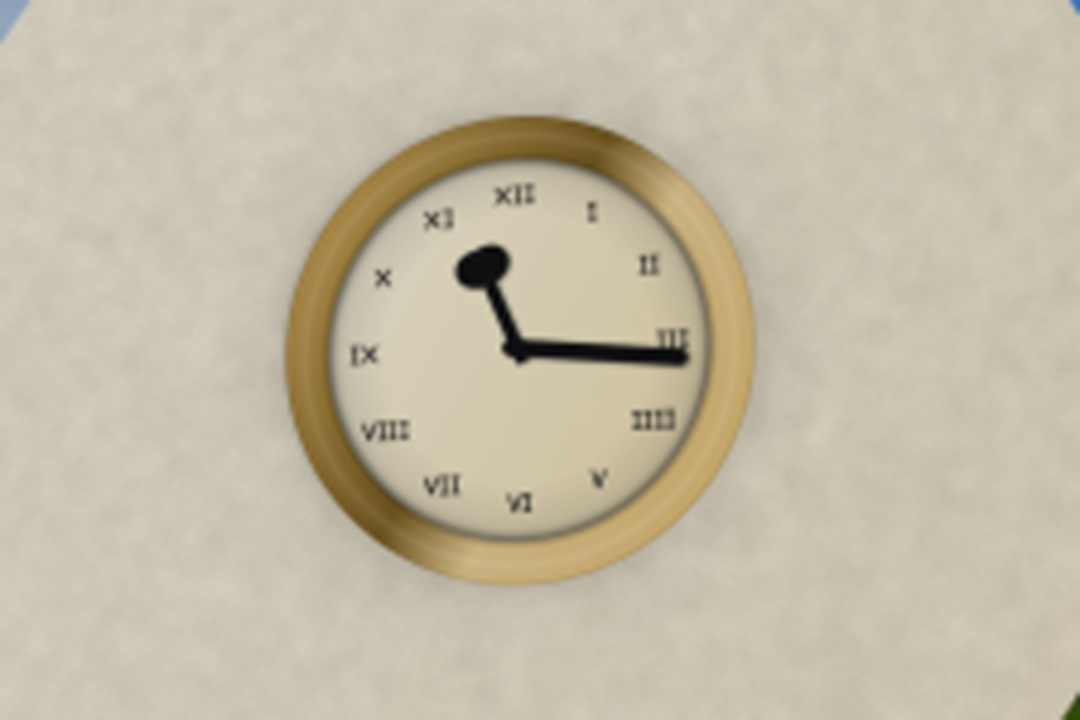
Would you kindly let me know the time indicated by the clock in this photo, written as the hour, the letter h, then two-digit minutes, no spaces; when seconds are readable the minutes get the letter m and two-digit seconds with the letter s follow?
11h16
